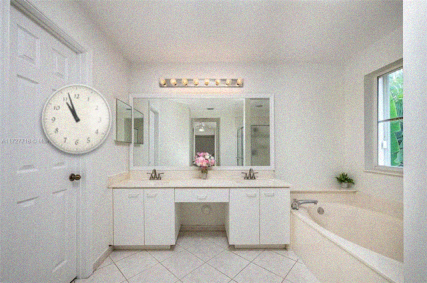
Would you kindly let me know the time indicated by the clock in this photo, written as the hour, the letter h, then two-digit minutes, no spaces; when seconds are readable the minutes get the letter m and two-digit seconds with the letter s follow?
10h57
